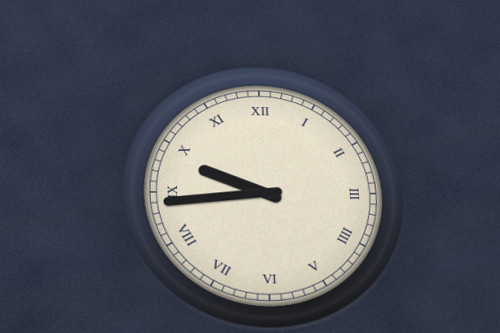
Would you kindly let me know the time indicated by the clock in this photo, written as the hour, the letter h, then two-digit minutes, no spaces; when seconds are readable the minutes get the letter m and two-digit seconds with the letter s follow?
9h44
